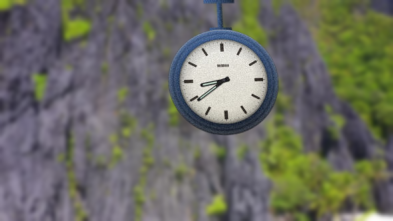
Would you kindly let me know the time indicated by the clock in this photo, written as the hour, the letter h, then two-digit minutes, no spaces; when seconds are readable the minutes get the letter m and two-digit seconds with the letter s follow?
8h39
